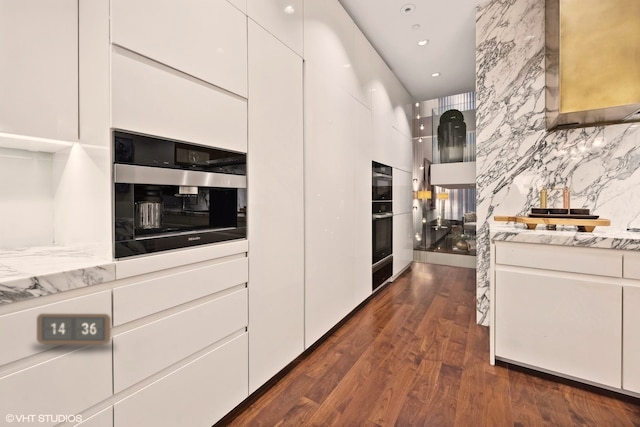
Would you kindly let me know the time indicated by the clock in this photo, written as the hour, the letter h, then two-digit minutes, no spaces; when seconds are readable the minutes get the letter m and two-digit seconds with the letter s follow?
14h36
